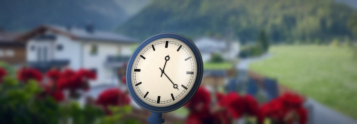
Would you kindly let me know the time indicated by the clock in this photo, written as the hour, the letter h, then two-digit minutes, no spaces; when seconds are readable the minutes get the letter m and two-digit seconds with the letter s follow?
12h22
